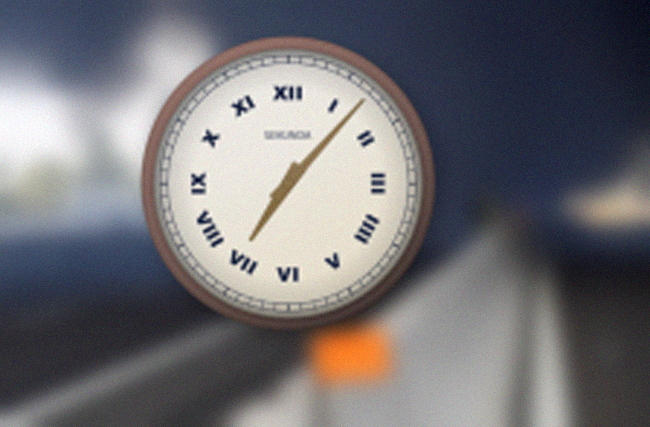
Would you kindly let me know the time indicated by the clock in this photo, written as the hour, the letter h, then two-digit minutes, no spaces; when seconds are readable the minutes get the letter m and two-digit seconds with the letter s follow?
7h07
